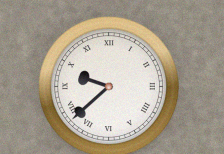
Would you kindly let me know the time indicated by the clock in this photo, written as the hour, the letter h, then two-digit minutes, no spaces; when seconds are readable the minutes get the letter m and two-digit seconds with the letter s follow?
9h38
